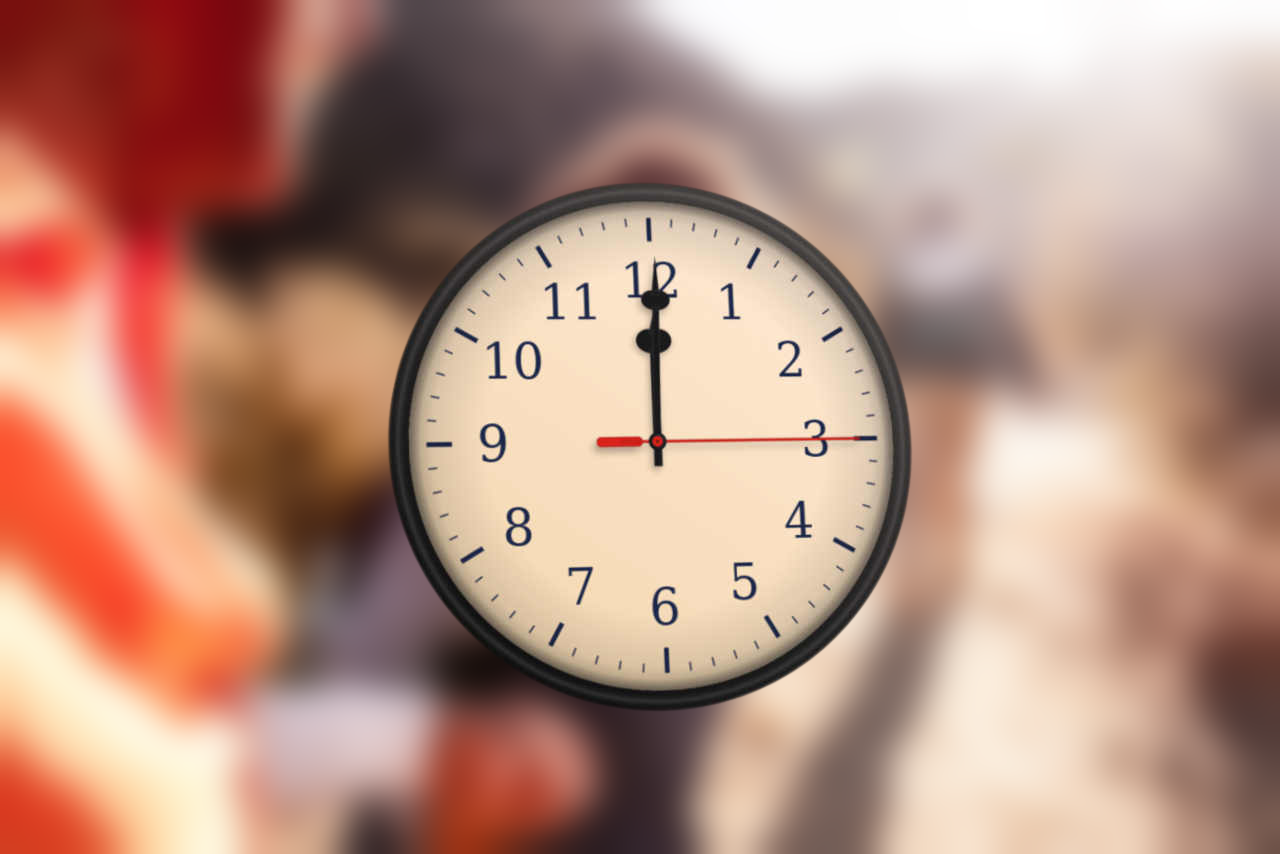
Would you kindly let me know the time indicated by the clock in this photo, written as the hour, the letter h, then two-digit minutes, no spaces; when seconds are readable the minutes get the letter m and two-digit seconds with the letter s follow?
12h00m15s
